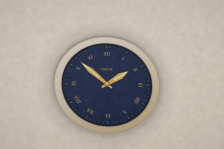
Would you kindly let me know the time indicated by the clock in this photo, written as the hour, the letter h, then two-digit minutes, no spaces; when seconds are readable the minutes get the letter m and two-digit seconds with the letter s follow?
1h52
